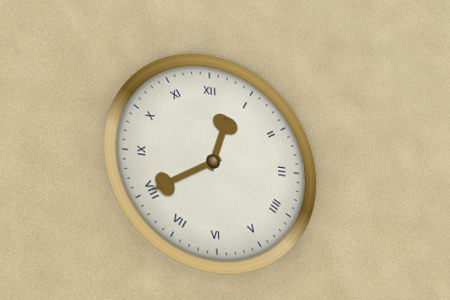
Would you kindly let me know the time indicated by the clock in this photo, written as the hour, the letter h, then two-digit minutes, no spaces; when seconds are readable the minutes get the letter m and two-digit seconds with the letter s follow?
12h40
